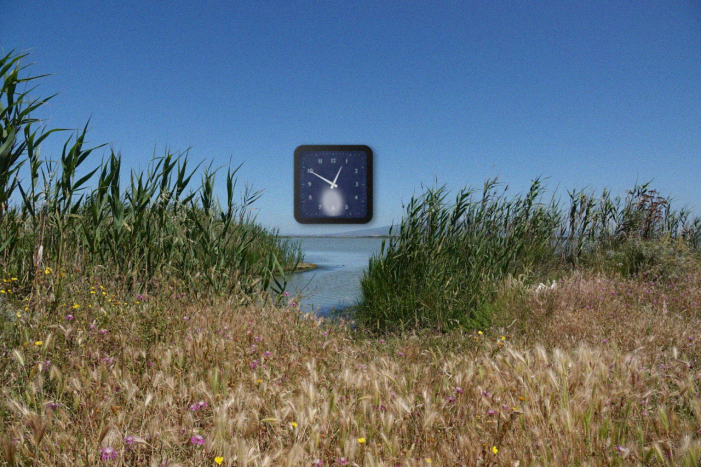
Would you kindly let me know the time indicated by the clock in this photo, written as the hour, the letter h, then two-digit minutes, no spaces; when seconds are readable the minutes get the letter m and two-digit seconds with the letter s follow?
12h50
